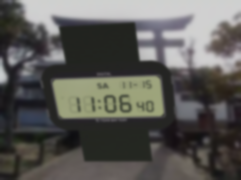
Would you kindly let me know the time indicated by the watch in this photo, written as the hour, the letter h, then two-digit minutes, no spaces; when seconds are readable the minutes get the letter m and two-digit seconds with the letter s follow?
11h06m40s
